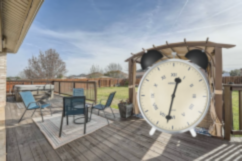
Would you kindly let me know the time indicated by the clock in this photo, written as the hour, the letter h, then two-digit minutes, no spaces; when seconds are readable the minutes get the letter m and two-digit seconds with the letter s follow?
12h32
